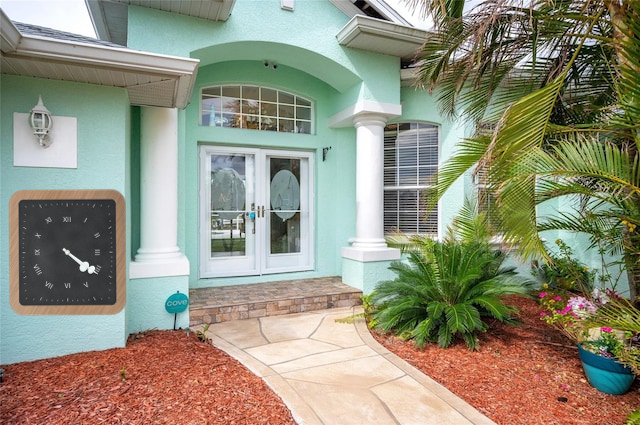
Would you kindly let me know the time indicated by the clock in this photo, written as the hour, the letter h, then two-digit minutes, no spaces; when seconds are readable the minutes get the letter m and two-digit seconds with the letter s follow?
4h21
